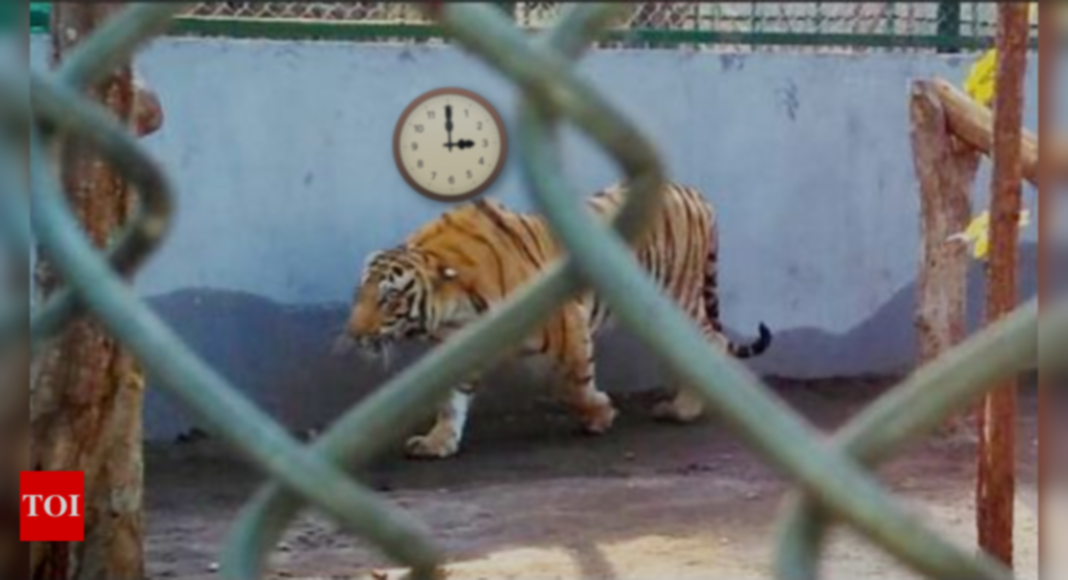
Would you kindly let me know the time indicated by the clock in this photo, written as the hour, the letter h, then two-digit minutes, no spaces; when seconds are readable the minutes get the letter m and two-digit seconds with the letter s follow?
3h00
